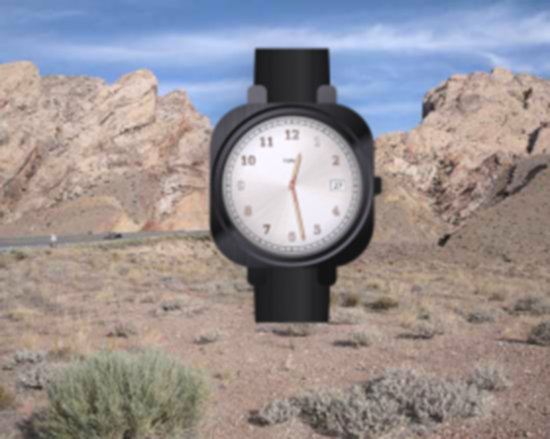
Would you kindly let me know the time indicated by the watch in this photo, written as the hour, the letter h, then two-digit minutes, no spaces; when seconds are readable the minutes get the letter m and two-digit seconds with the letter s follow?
12h28
